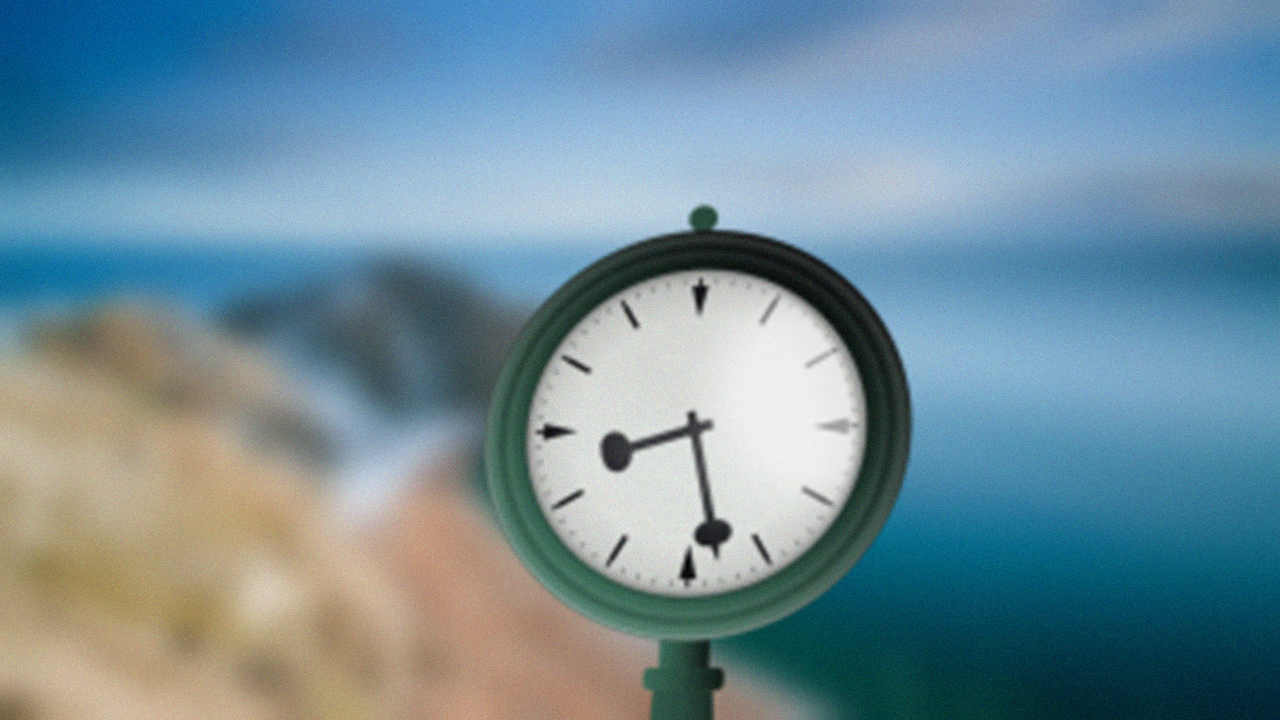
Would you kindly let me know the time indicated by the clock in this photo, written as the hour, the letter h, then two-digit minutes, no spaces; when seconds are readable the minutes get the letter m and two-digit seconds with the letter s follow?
8h28
